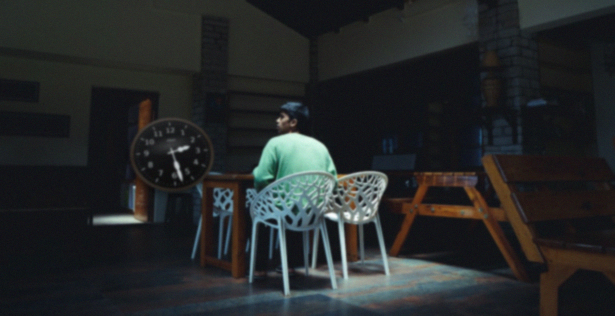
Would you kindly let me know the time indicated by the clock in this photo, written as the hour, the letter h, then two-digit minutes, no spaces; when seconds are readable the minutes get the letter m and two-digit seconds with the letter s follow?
2h28
